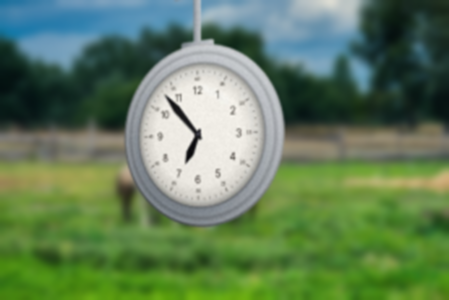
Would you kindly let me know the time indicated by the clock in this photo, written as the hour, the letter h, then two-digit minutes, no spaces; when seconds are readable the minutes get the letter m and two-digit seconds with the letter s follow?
6h53
